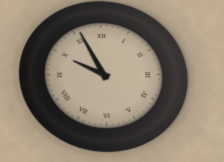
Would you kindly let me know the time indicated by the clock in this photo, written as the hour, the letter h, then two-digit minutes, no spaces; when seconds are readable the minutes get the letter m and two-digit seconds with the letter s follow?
9h56
